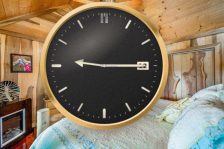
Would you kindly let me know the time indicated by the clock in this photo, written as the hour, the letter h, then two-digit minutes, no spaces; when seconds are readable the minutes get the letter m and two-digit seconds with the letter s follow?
9h15
